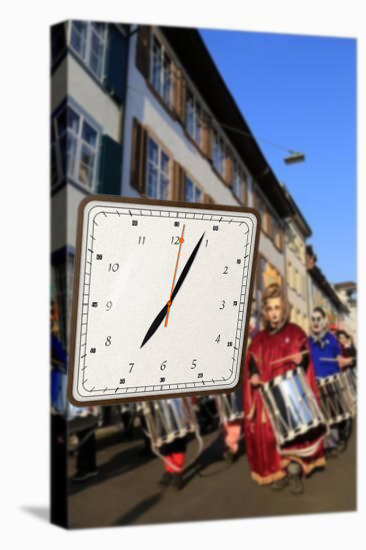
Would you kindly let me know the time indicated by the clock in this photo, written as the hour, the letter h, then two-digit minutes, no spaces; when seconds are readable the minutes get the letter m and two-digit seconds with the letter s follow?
7h04m01s
